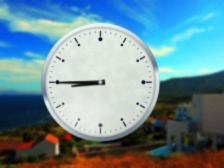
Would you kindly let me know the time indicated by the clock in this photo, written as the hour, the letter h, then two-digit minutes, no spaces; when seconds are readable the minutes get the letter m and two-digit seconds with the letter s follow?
8h45
